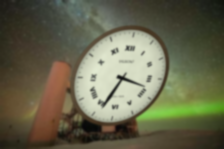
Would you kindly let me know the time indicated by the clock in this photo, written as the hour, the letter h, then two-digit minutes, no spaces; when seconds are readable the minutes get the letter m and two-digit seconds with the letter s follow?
3h34
